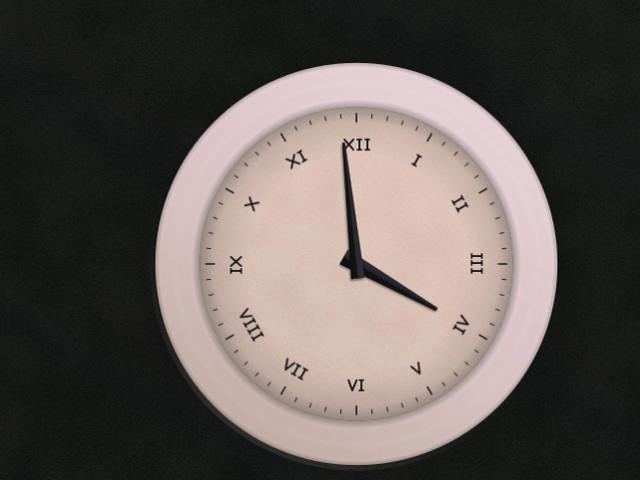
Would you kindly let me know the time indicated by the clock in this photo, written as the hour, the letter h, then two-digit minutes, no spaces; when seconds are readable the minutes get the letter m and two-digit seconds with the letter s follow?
3h59
